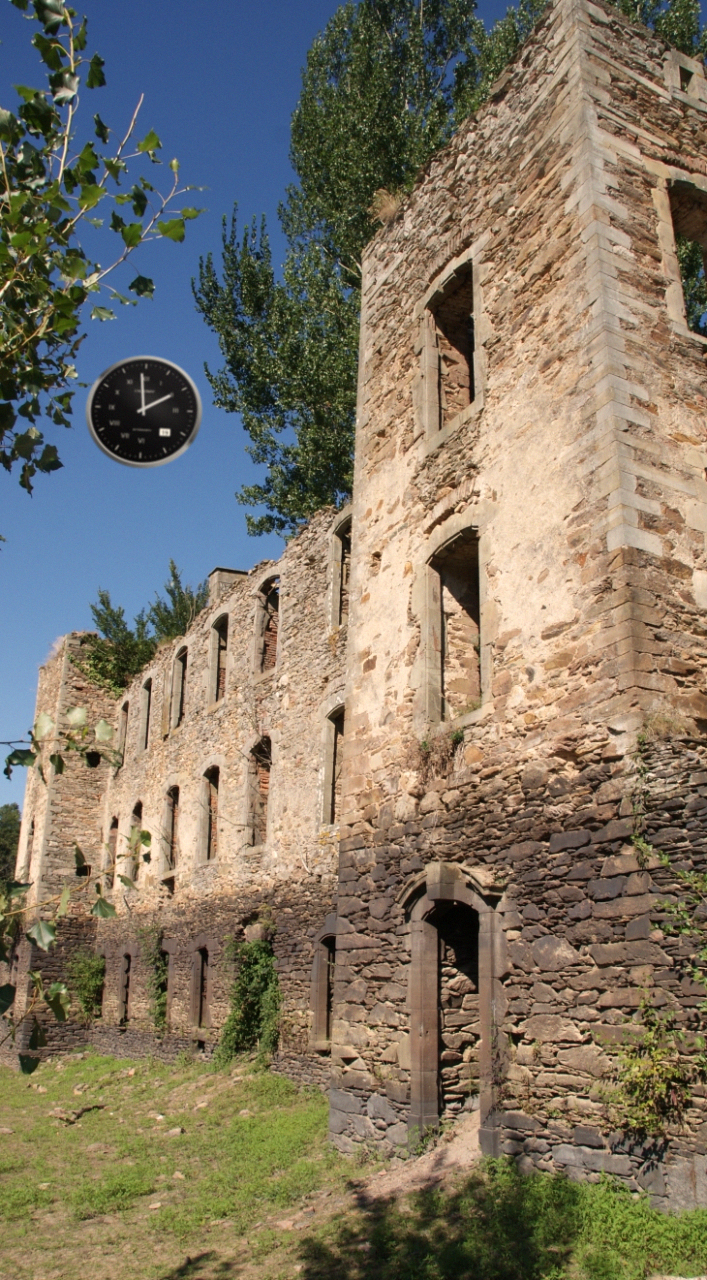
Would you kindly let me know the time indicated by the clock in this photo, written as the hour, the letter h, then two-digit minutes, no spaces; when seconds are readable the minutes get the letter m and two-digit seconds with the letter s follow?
1h59
